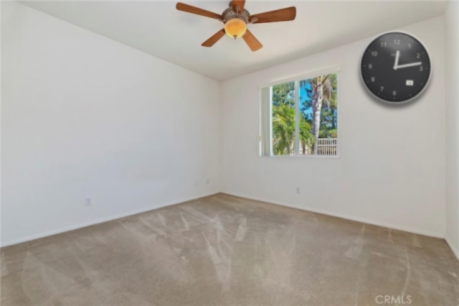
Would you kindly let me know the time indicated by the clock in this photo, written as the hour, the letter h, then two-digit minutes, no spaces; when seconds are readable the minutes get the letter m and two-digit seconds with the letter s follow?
12h13
